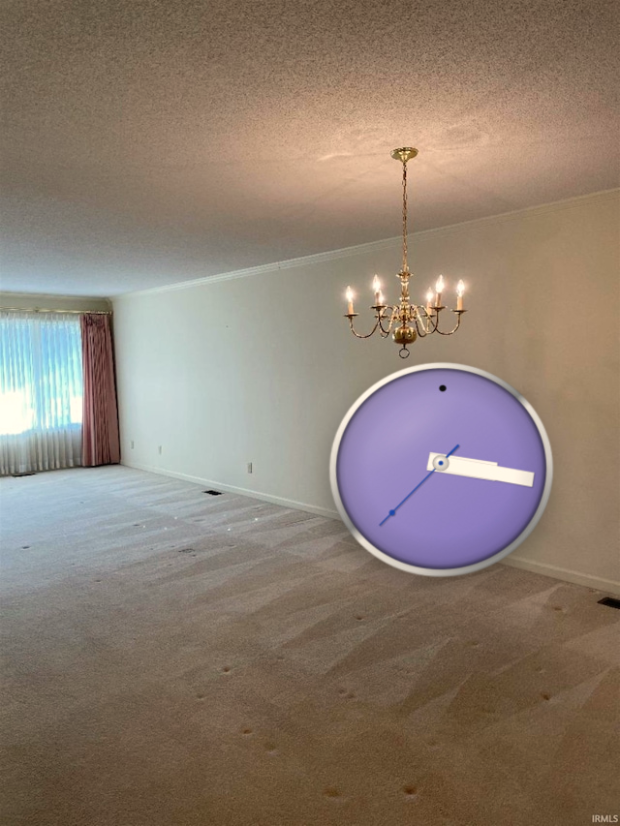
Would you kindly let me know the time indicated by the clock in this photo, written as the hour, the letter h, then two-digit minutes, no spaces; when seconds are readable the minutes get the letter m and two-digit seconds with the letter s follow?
3h16m37s
